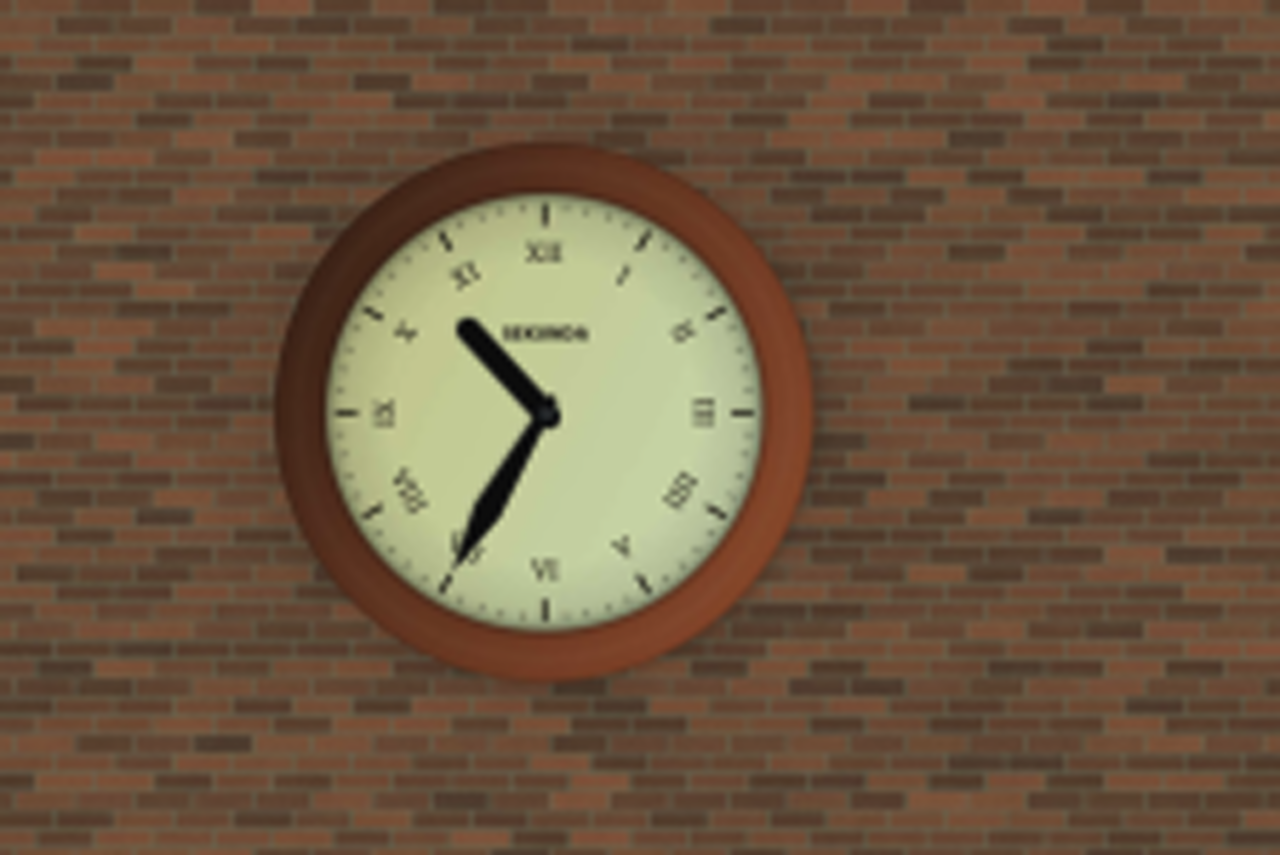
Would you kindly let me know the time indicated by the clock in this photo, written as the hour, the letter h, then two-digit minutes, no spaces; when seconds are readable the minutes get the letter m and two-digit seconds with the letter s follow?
10h35
